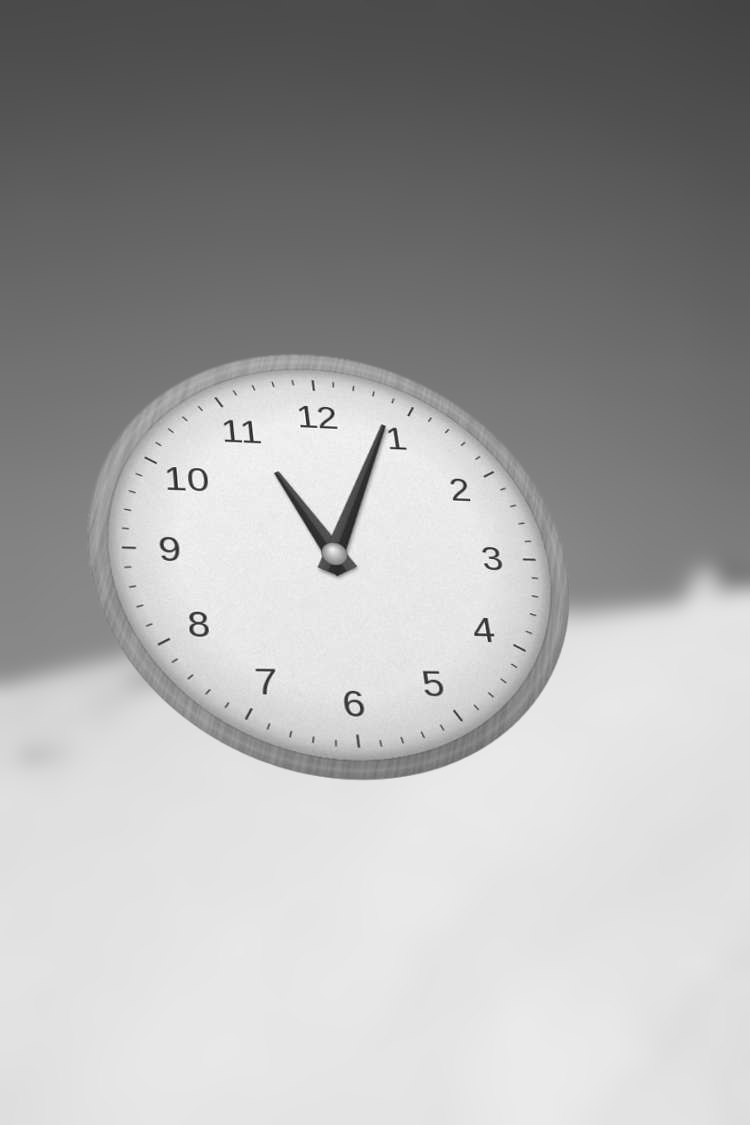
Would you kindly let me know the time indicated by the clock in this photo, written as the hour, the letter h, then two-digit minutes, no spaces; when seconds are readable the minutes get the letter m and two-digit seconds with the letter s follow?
11h04
